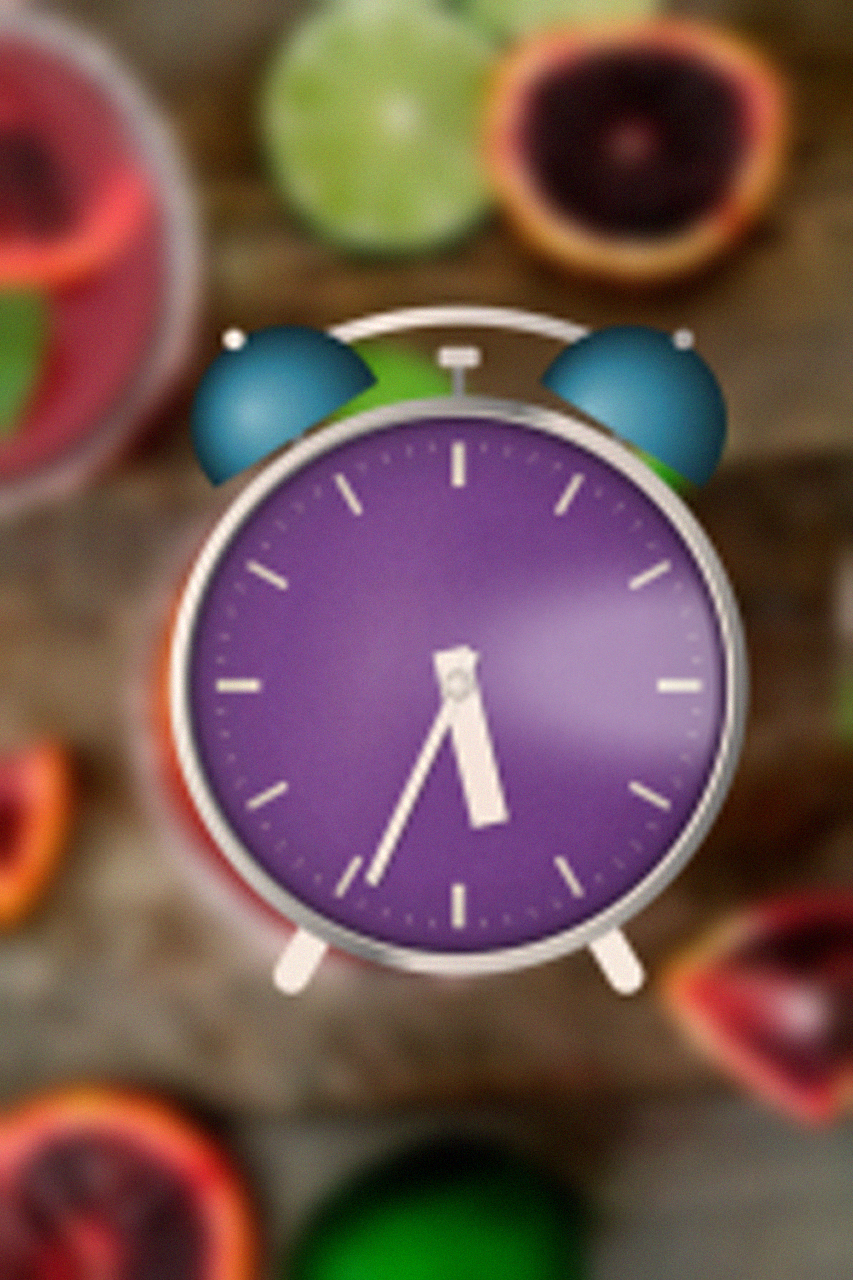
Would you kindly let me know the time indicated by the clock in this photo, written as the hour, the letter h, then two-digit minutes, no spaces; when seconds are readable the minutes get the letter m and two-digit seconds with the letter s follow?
5h34
